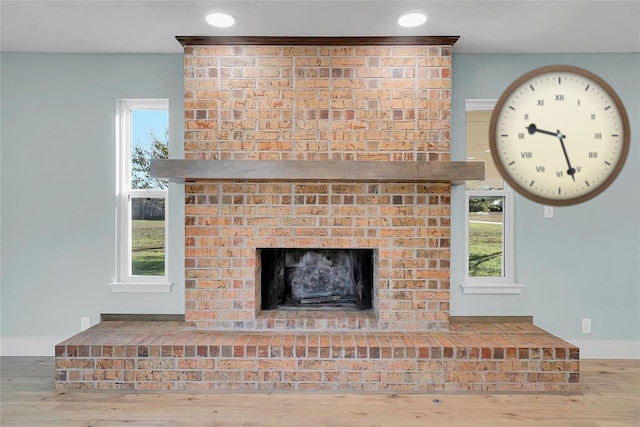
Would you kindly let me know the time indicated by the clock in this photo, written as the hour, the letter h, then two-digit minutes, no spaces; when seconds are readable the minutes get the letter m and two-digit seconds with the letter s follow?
9h27
